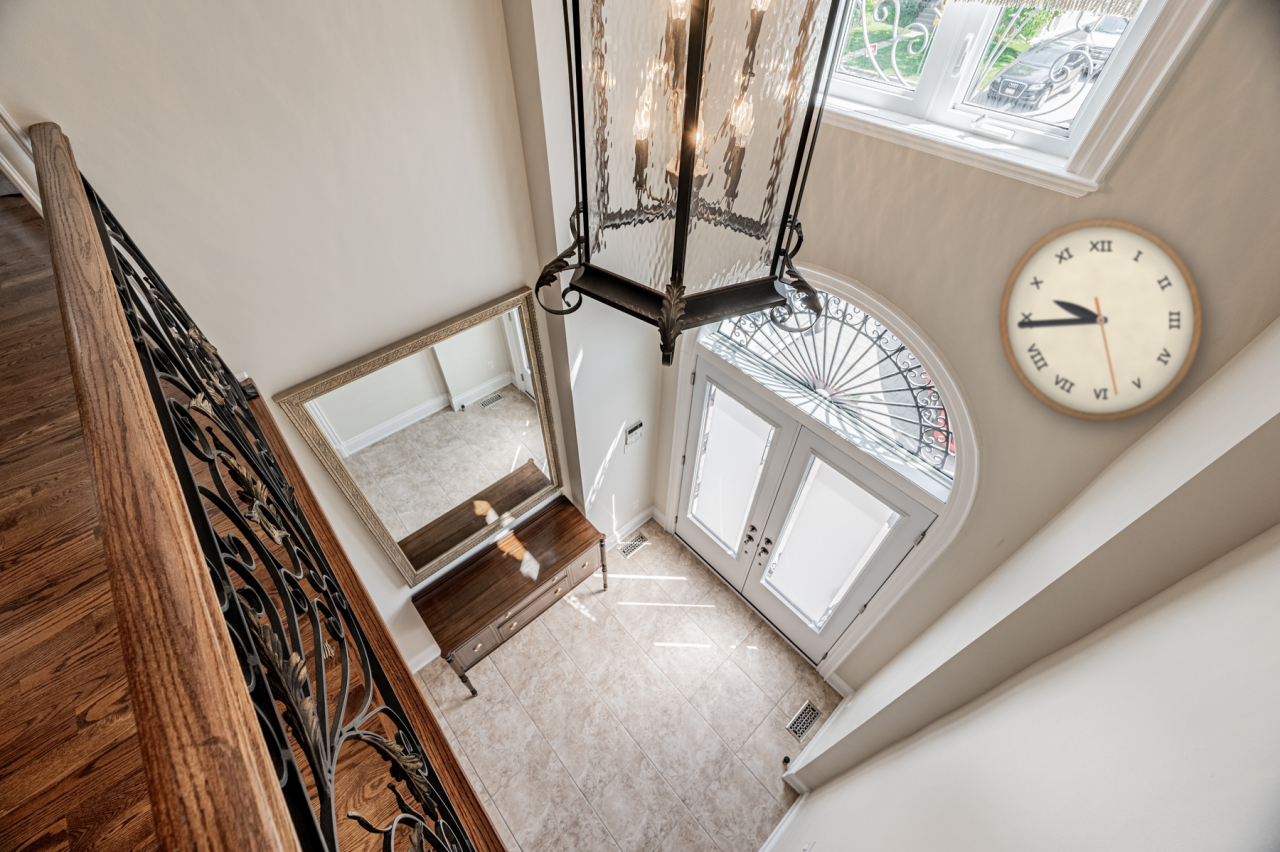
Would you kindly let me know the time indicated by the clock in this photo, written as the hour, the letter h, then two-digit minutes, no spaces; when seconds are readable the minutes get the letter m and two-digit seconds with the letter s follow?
9h44m28s
